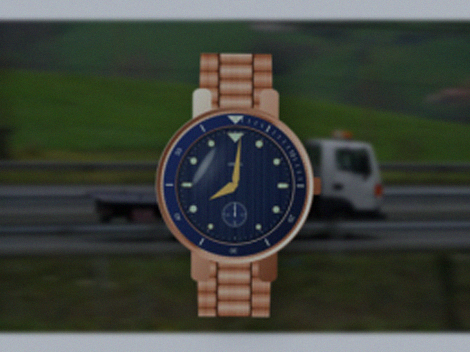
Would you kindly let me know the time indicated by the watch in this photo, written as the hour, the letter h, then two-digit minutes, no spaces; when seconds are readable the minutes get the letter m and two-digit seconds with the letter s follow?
8h01
